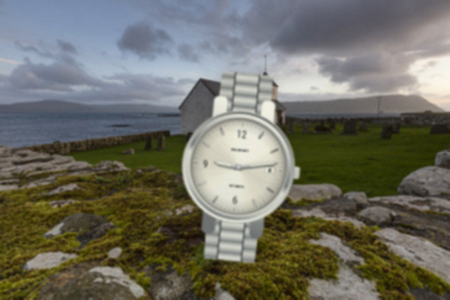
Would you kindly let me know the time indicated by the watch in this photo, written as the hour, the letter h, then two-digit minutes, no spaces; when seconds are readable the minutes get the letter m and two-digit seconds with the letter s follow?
9h13
